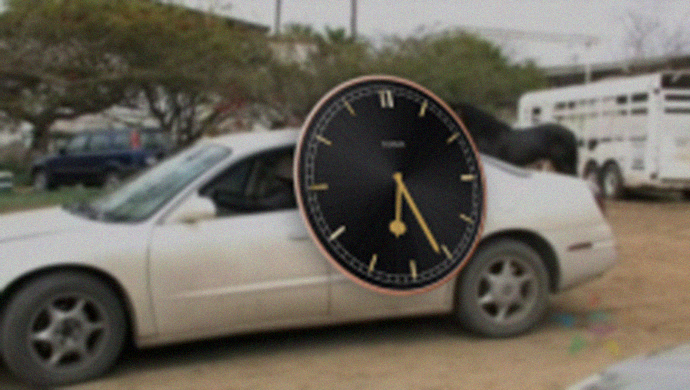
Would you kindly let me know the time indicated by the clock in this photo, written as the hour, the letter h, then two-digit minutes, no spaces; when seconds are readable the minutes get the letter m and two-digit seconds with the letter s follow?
6h26
